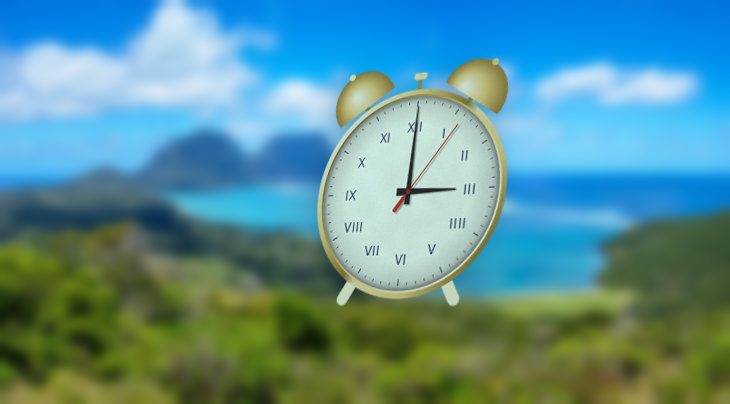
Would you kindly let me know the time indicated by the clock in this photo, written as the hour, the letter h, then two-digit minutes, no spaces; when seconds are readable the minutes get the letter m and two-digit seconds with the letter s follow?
3h00m06s
